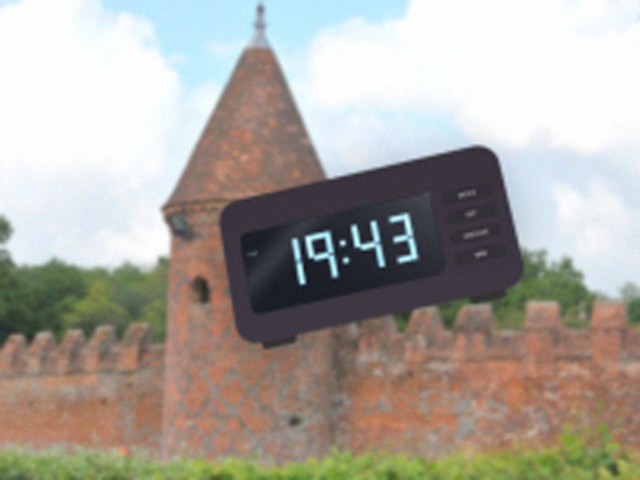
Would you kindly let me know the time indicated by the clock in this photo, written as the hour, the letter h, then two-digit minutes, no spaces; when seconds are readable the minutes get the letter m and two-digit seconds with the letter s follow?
19h43
